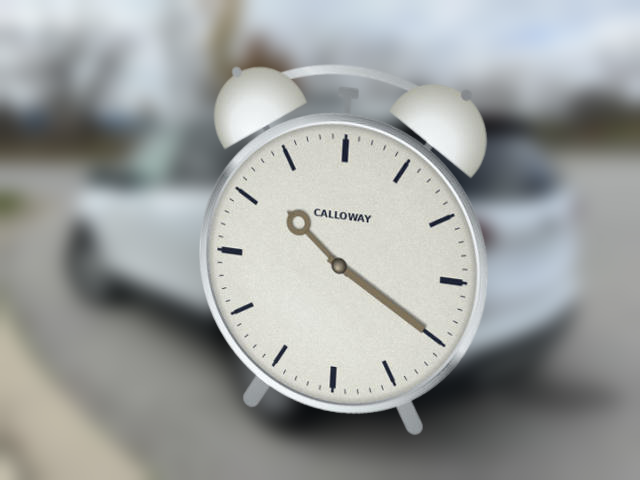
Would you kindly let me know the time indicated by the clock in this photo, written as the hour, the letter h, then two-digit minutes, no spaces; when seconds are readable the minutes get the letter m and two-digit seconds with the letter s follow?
10h20
